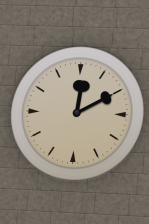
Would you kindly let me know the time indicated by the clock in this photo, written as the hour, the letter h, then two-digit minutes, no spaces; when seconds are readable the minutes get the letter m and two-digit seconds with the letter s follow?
12h10
